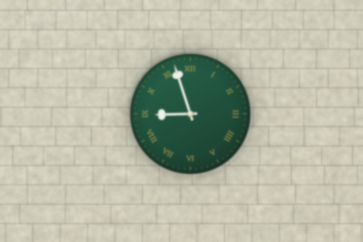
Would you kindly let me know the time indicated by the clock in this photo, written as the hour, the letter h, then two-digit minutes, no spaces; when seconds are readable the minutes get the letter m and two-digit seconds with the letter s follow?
8h57
